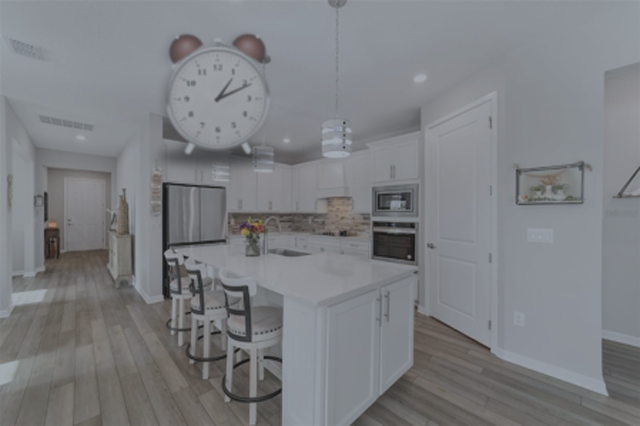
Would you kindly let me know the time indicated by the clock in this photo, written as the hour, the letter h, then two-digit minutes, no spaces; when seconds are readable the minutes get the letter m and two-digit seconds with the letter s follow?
1h11
